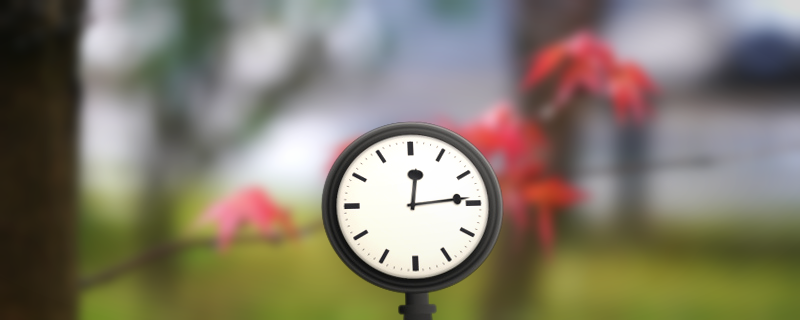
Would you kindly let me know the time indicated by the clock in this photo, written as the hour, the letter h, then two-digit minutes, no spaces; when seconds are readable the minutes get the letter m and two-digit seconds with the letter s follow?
12h14
